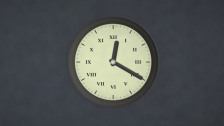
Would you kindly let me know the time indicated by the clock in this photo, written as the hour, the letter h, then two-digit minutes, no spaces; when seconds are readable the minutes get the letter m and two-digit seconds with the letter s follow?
12h20
